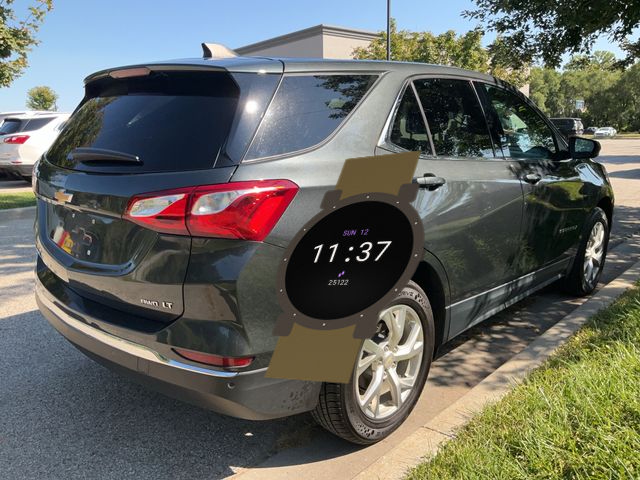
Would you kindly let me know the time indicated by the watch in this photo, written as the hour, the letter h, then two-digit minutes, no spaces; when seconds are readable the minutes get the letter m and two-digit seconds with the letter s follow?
11h37
